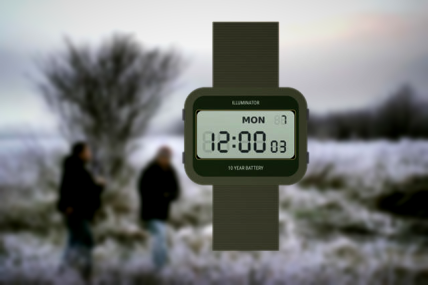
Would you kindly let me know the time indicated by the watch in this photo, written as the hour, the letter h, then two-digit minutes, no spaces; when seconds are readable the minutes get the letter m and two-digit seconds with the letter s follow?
12h00m03s
